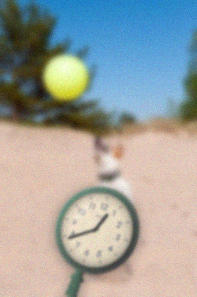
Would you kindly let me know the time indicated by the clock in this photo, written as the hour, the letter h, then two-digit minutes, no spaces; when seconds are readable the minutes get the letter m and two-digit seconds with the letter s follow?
12h39
